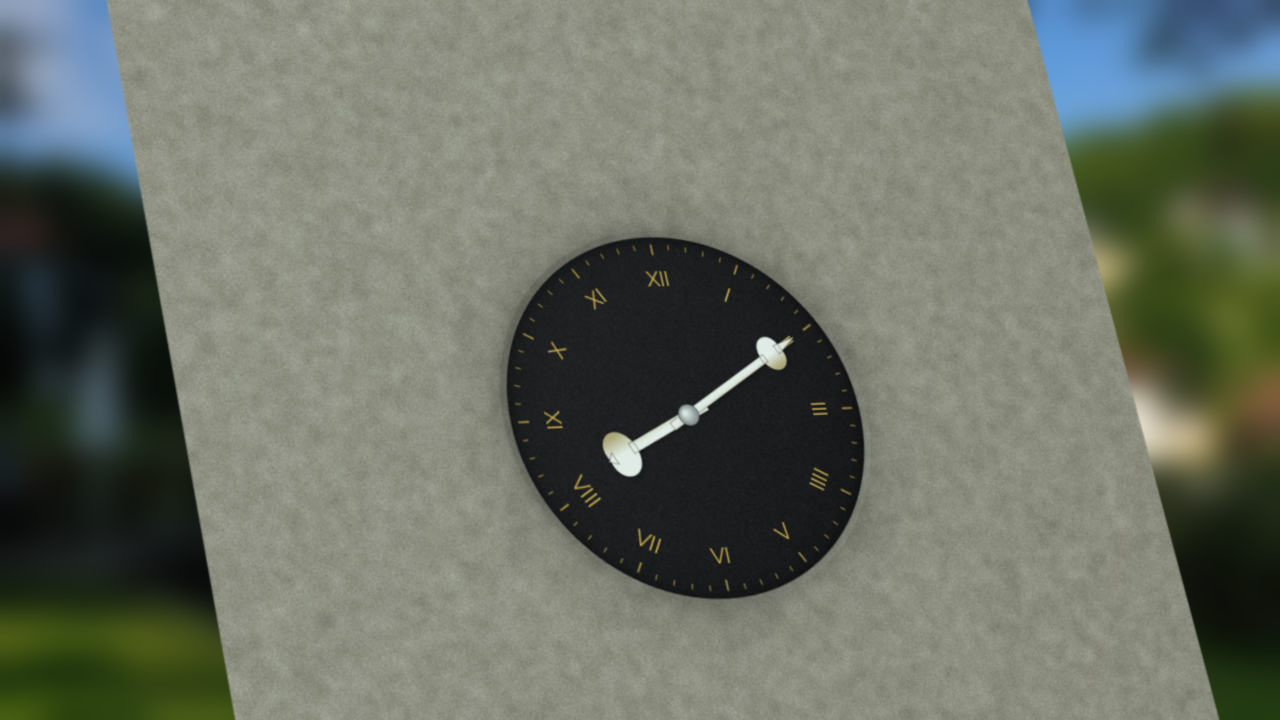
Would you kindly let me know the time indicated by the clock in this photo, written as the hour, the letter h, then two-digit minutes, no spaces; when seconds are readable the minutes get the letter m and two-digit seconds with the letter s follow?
8h10
